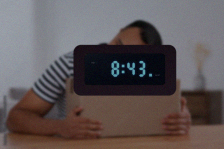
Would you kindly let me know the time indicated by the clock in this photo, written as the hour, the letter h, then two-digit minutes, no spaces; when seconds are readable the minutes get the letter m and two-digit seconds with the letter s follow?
8h43
